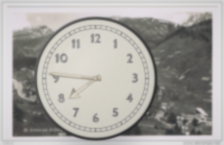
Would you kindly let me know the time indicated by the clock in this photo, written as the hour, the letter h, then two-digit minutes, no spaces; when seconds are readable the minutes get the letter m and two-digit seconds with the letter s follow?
7h46
